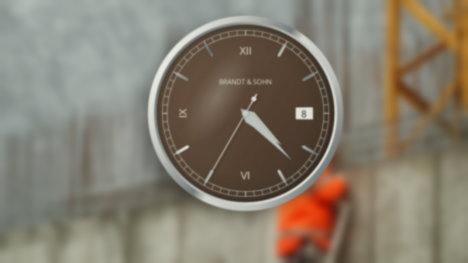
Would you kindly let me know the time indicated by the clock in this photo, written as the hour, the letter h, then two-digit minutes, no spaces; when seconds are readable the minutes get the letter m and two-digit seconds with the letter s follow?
4h22m35s
